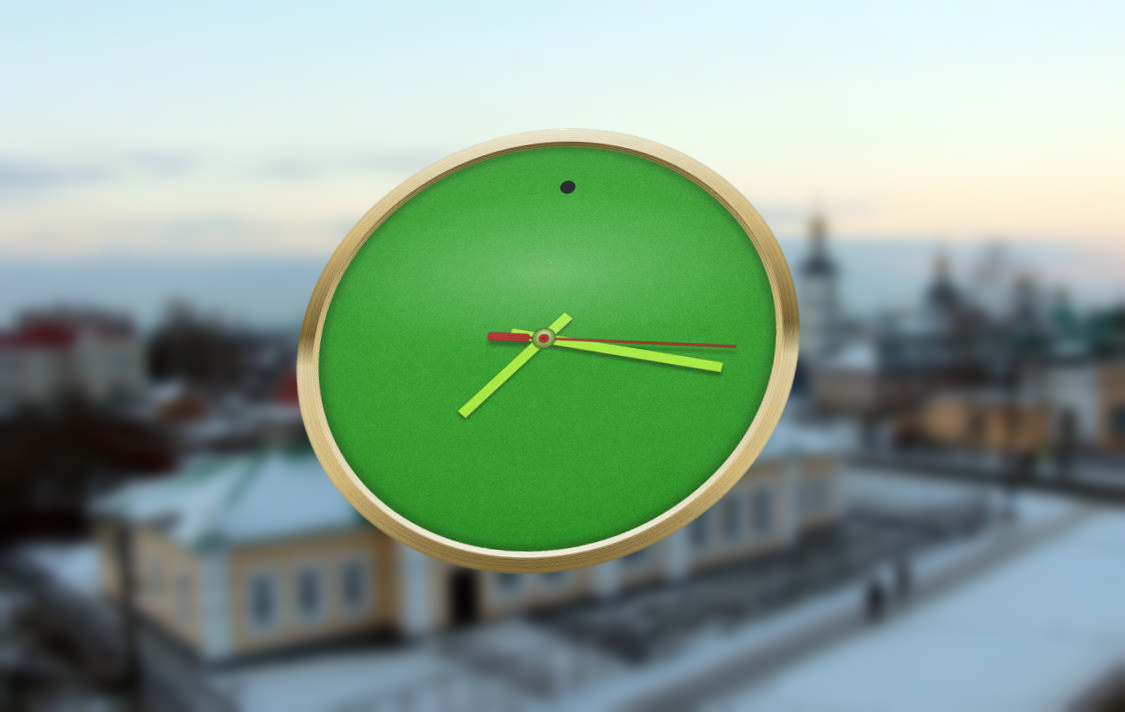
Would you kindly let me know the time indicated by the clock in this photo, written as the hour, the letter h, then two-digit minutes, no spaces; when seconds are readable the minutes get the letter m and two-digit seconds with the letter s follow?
7h16m15s
